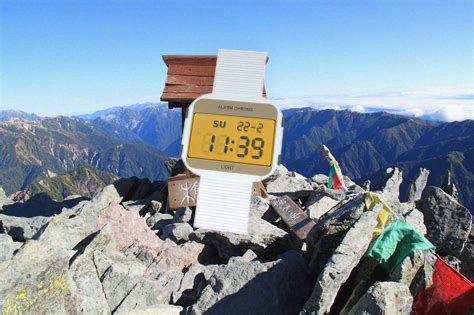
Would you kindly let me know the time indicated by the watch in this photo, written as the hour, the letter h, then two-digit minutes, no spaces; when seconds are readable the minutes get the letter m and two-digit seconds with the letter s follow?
11h39
